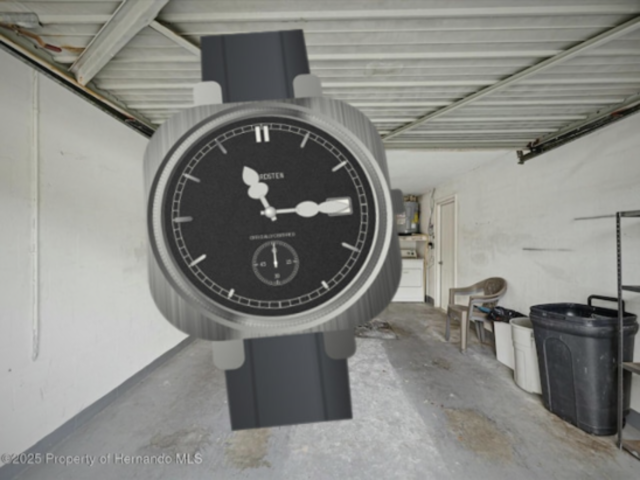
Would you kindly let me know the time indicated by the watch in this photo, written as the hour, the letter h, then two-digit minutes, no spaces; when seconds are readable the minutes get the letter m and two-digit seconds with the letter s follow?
11h15
